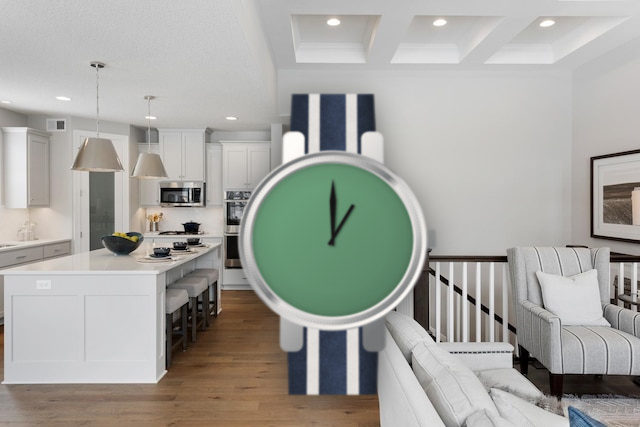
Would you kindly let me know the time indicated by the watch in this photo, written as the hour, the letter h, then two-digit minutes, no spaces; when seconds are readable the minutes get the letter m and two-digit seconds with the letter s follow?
1h00
